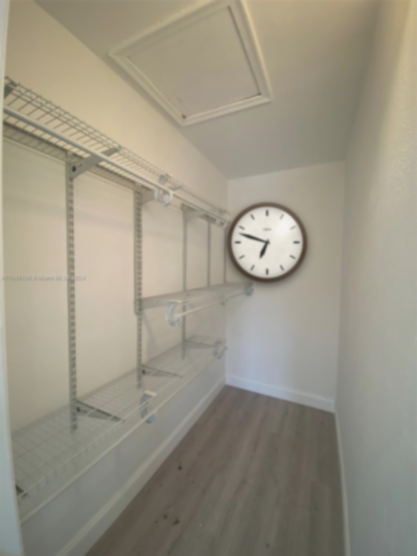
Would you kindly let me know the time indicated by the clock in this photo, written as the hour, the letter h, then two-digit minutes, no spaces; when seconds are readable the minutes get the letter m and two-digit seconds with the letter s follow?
6h48
